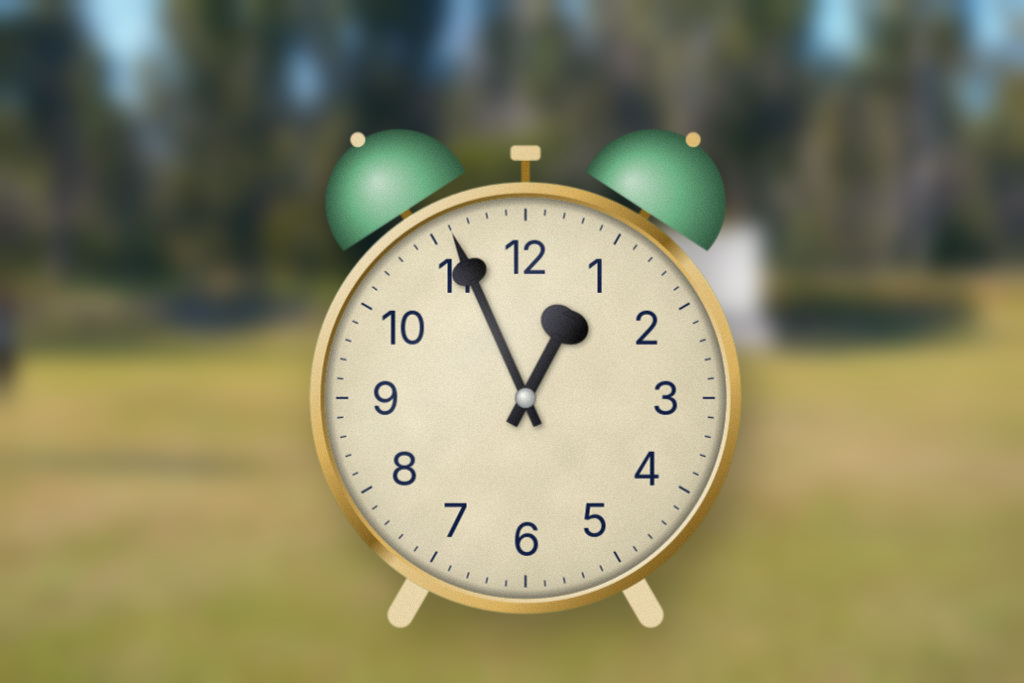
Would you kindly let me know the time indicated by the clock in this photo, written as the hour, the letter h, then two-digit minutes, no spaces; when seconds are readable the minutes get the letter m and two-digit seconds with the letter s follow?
12h56
